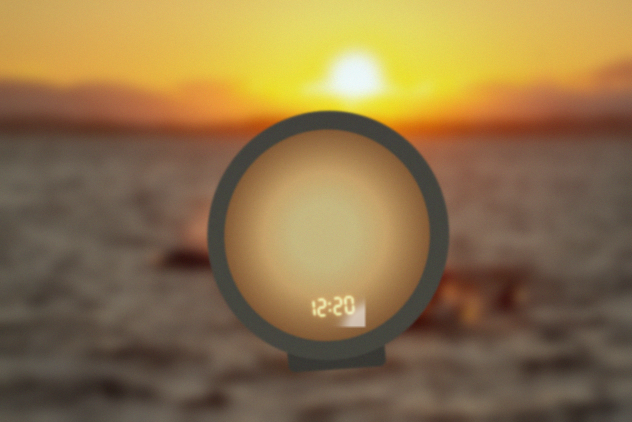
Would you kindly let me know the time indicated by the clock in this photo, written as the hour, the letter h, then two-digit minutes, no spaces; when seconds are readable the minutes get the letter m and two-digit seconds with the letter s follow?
12h20
